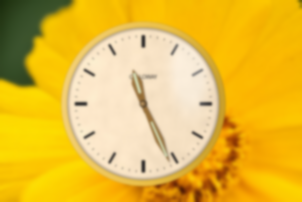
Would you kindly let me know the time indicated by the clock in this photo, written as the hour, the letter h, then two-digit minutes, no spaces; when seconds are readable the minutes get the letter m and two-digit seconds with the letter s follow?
11h26
